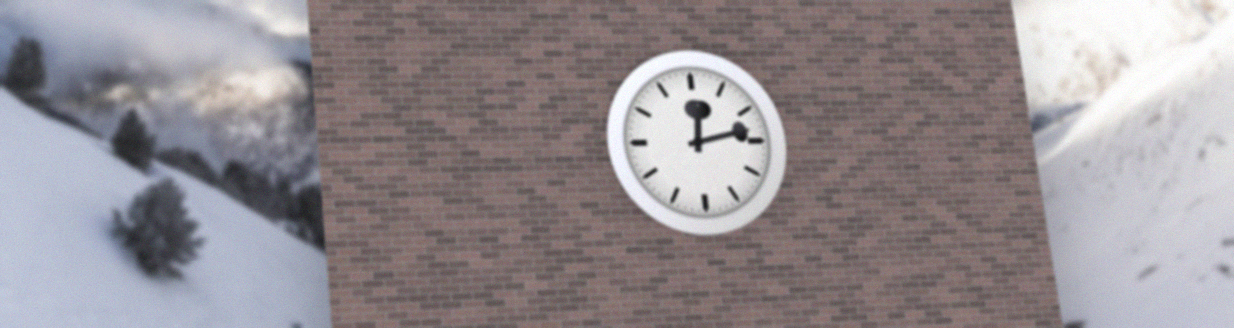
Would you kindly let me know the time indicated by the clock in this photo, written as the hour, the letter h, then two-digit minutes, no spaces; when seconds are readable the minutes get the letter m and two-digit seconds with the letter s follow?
12h13
